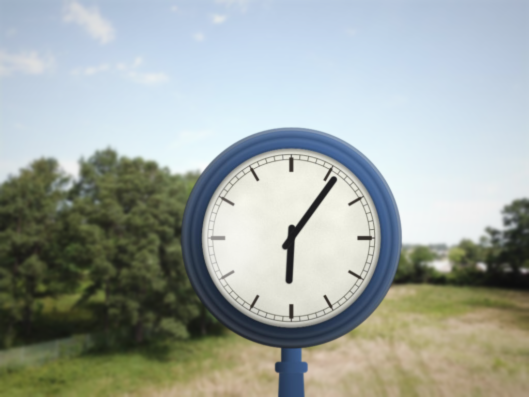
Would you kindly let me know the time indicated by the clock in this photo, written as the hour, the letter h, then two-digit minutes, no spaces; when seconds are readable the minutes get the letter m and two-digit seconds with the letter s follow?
6h06
